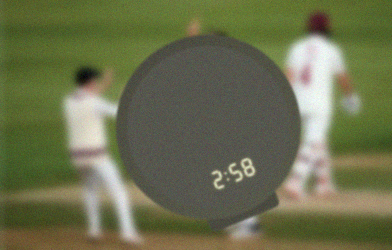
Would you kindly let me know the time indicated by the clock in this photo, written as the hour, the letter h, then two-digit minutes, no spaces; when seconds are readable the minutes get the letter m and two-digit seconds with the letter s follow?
2h58
